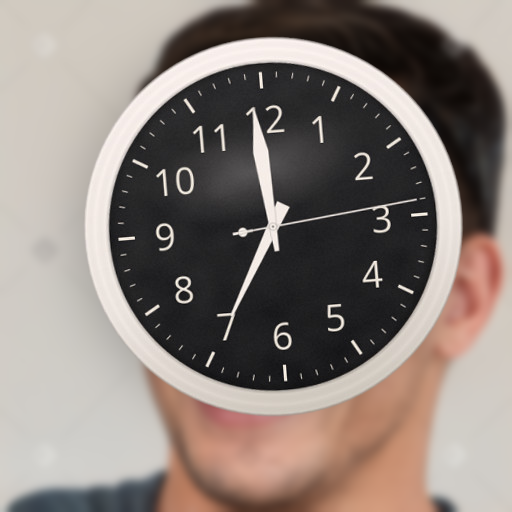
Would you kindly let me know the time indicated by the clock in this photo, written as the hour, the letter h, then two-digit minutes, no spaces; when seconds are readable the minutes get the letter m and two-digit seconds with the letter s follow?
6h59m14s
